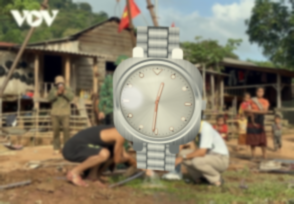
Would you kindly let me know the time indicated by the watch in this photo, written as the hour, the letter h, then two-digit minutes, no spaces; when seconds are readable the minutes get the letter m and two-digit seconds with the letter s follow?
12h31
